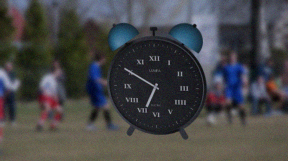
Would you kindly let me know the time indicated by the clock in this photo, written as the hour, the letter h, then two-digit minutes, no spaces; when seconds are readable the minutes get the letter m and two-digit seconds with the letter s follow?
6h50
